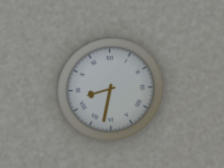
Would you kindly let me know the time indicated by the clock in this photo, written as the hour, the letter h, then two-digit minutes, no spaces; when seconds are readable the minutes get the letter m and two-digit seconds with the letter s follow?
8h32
